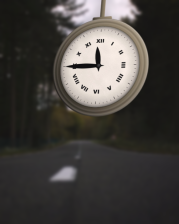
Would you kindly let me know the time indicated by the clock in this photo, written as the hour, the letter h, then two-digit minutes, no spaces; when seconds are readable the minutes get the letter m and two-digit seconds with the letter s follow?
11h45
